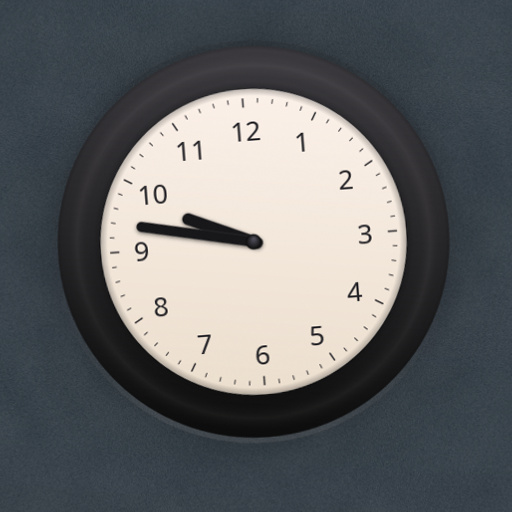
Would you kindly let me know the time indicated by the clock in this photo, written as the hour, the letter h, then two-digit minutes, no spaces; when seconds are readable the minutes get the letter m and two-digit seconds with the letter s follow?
9h47
